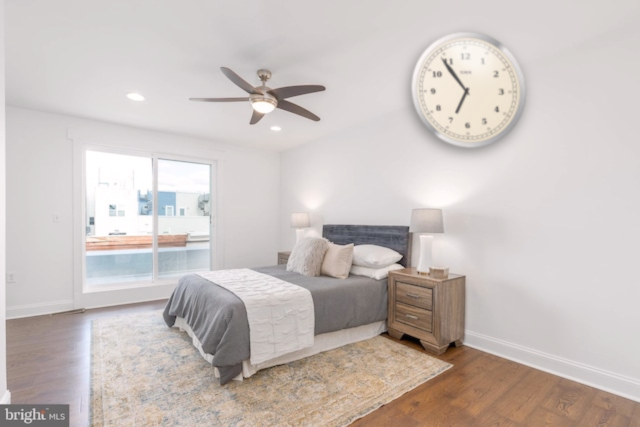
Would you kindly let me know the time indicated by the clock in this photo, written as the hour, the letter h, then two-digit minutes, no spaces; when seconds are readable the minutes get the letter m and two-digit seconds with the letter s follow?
6h54
